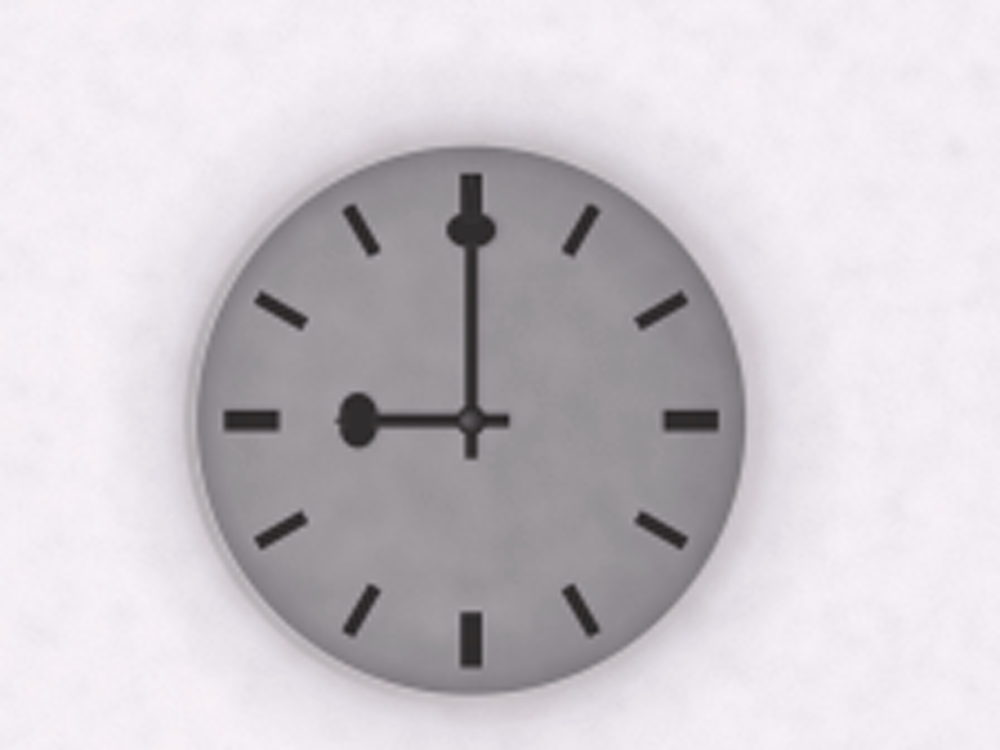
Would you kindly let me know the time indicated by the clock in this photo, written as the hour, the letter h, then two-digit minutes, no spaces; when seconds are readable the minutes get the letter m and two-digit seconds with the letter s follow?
9h00
